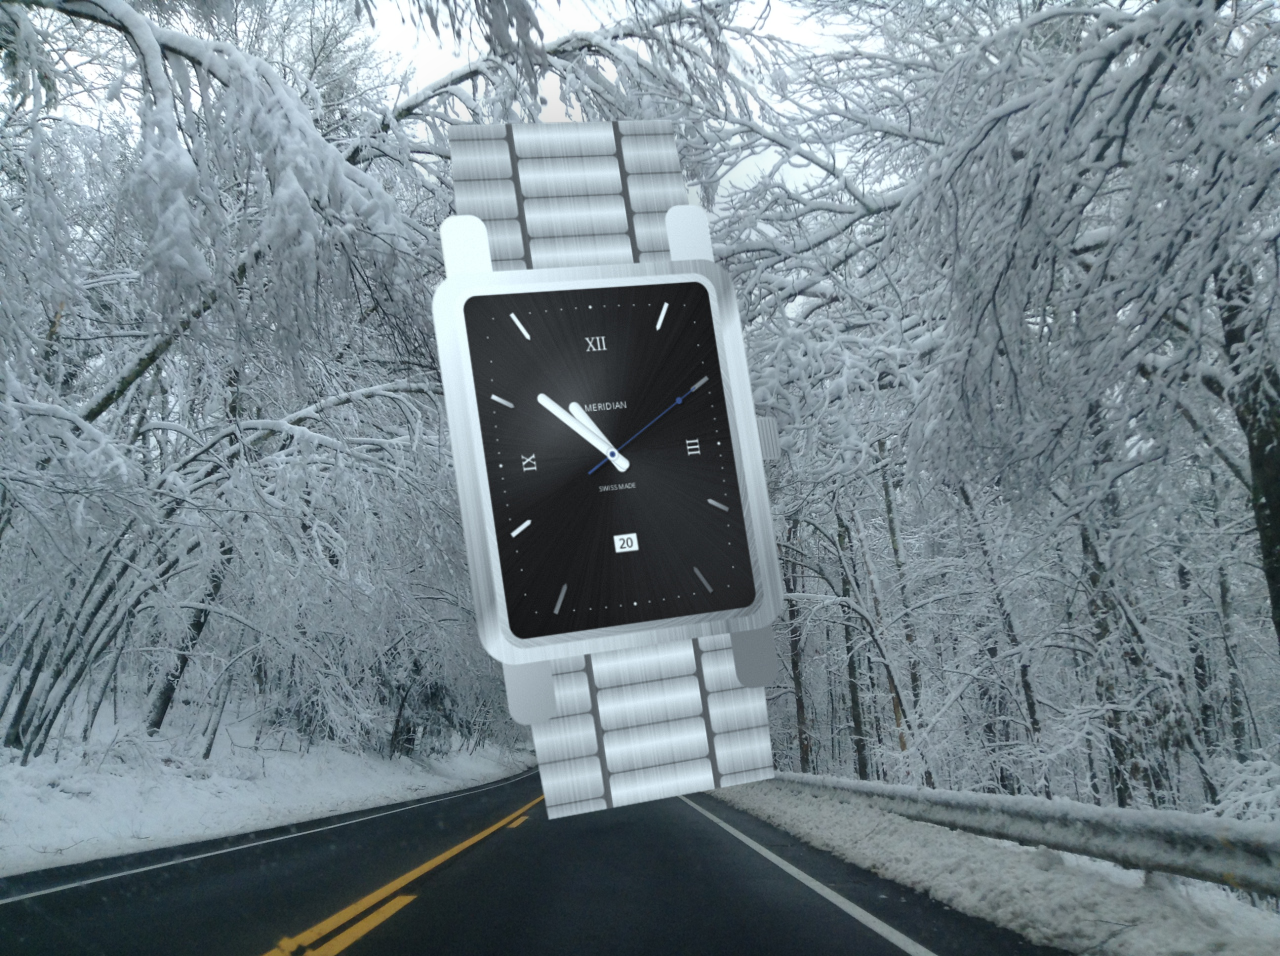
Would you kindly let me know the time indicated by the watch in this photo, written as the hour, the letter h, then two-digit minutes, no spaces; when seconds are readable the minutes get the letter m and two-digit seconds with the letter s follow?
10h52m10s
